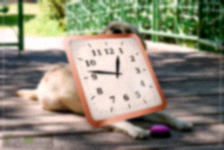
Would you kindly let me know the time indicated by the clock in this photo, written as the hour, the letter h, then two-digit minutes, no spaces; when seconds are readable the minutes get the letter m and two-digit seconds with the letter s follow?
12h47
